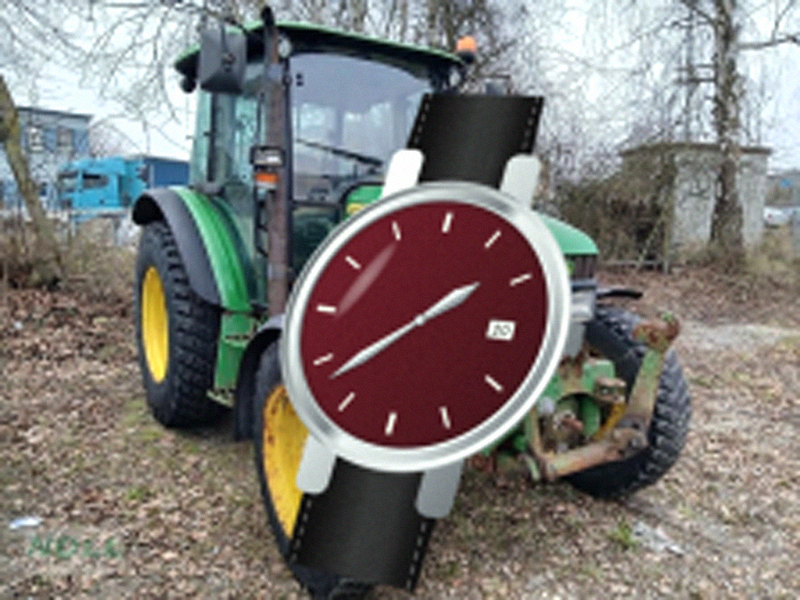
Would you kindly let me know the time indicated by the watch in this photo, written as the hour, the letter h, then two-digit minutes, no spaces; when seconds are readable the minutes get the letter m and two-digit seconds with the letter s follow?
1h38
